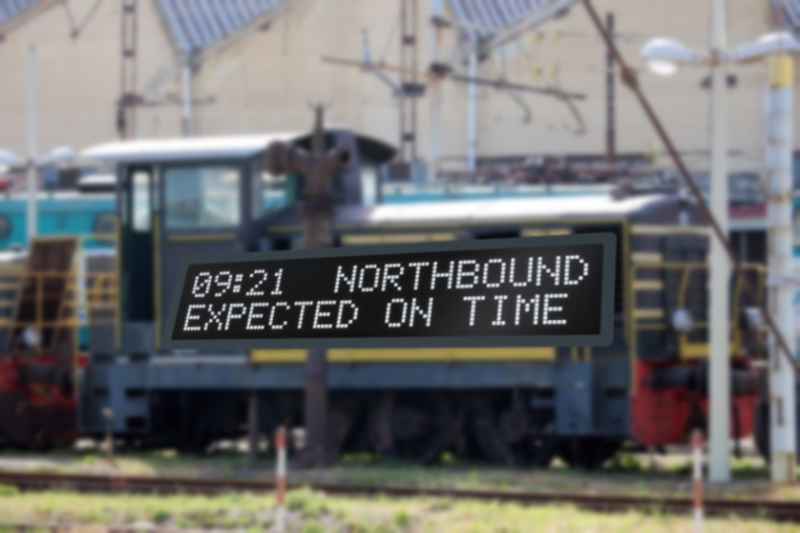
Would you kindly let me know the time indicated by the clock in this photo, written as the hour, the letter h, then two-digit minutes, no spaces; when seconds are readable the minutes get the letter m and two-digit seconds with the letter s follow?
9h21
